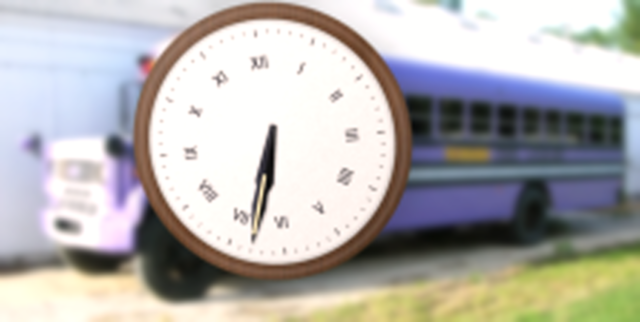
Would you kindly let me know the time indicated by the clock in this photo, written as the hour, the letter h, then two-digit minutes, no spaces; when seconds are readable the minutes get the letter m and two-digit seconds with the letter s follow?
6h33
